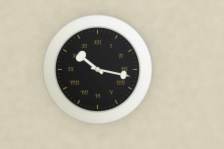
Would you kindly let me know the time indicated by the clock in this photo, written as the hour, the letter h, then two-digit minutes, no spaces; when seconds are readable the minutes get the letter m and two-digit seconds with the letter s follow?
10h17
